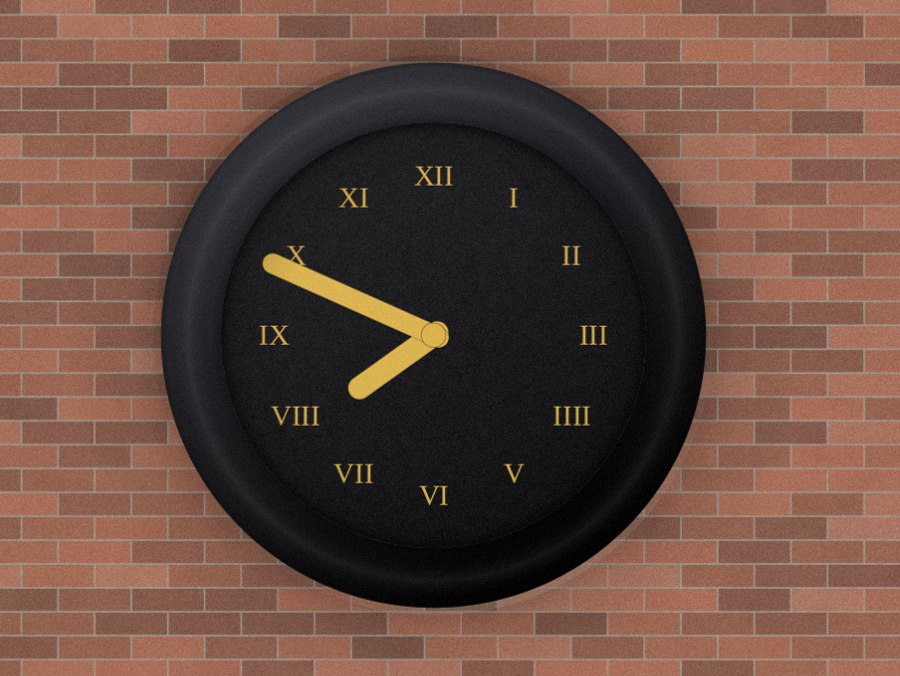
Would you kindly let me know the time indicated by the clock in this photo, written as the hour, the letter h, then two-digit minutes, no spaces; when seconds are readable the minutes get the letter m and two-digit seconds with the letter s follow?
7h49
